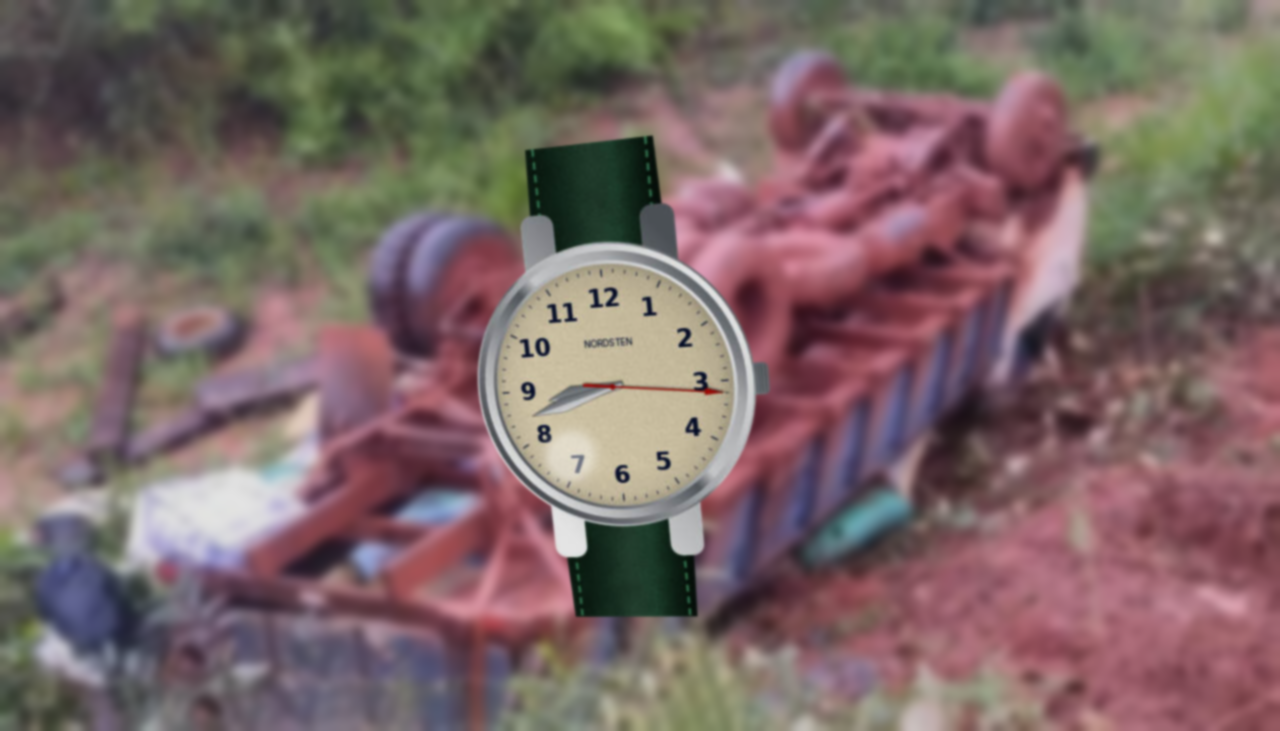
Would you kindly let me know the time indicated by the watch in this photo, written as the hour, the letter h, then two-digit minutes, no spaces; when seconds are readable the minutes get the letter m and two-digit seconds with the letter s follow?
8h42m16s
